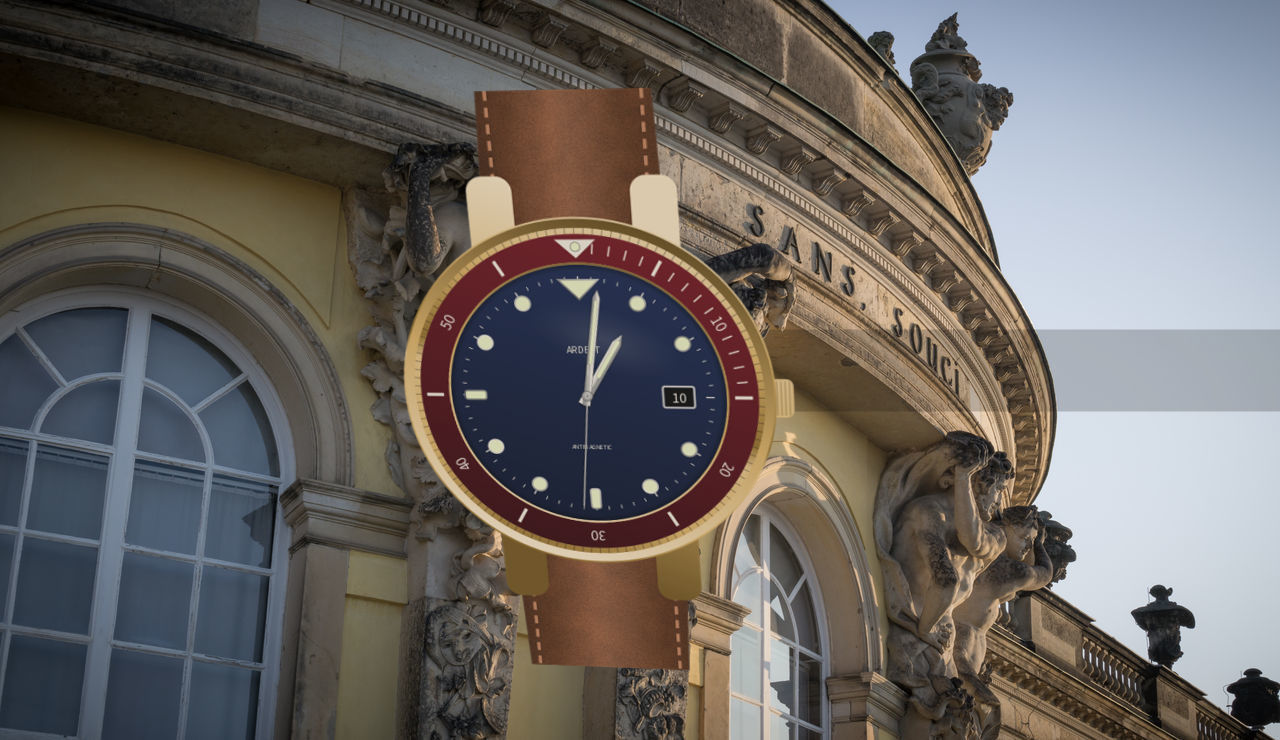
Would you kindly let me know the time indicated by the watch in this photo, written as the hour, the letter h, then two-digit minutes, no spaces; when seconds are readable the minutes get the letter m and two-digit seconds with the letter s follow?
1h01m31s
